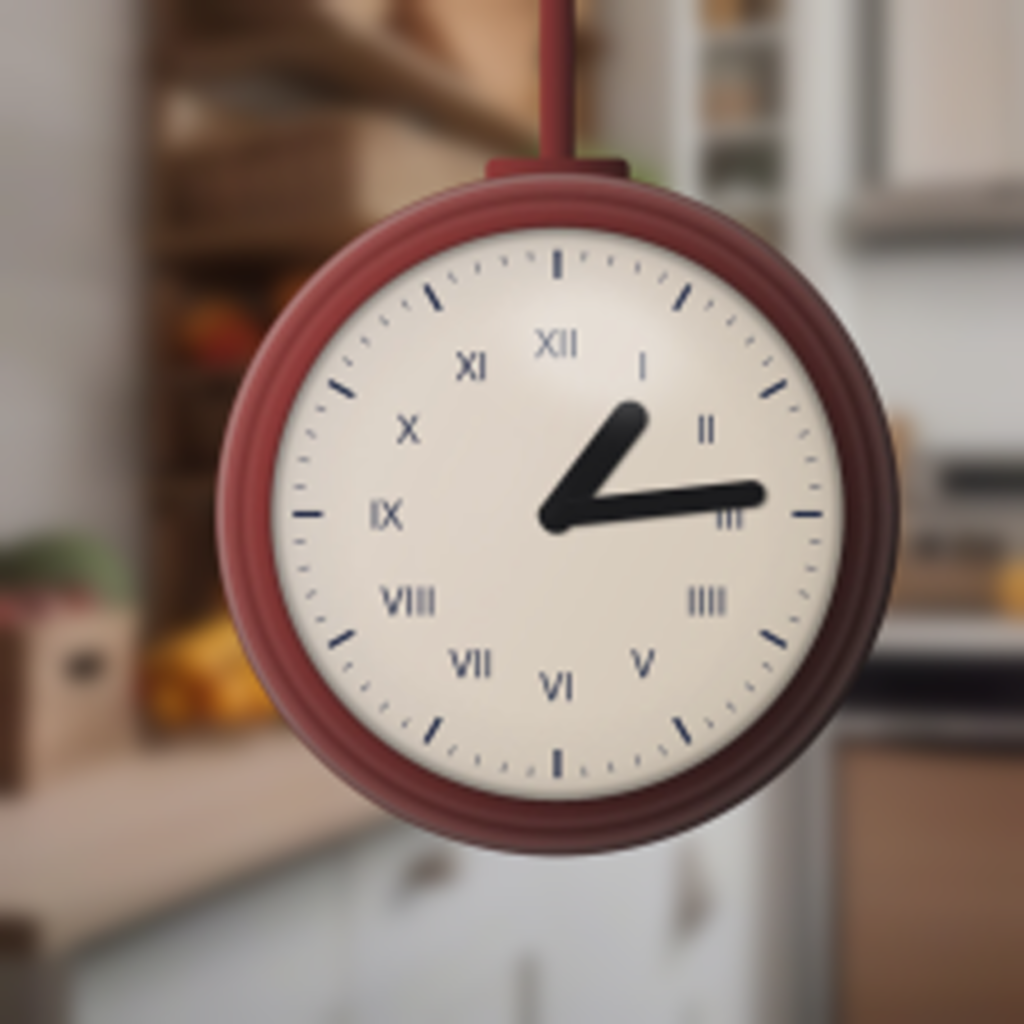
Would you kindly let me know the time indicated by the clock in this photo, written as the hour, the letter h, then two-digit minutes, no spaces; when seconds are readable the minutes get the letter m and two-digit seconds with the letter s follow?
1h14
